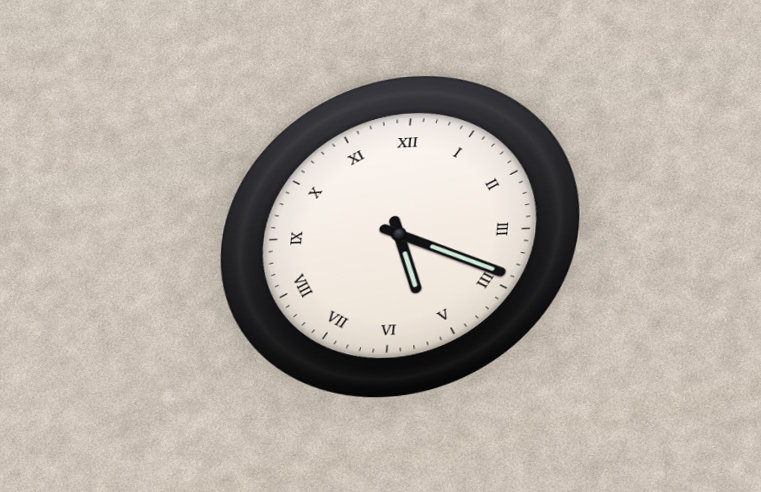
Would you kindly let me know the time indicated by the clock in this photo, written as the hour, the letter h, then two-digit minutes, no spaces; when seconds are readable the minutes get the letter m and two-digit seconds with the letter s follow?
5h19
